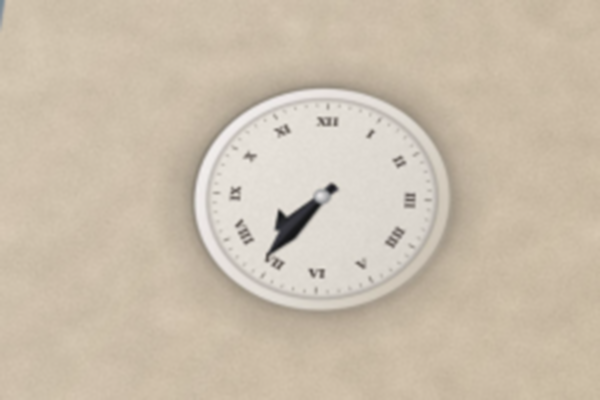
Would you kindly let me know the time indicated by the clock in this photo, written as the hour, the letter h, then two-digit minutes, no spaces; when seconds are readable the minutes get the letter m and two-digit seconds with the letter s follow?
7h36
